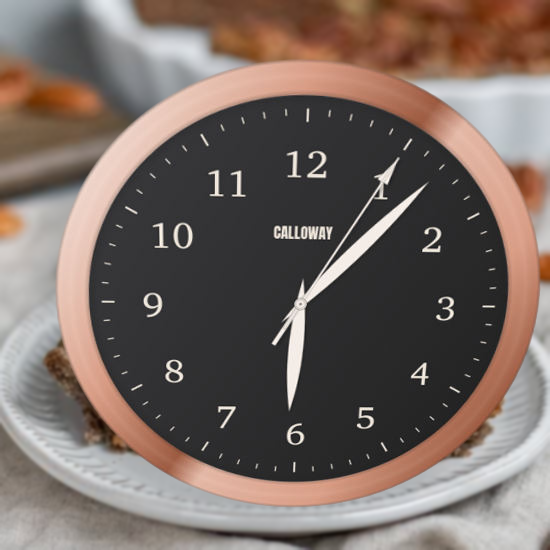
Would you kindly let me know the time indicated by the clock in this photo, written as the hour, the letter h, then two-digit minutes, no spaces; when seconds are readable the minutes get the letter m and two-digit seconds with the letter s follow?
6h07m05s
